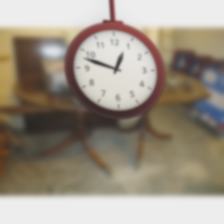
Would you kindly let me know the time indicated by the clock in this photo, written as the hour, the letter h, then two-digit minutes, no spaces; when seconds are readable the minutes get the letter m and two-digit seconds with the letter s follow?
12h48
